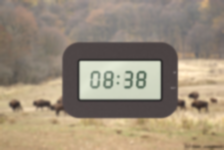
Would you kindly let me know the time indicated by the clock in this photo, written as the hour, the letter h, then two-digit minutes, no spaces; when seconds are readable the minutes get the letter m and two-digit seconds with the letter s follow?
8h38
